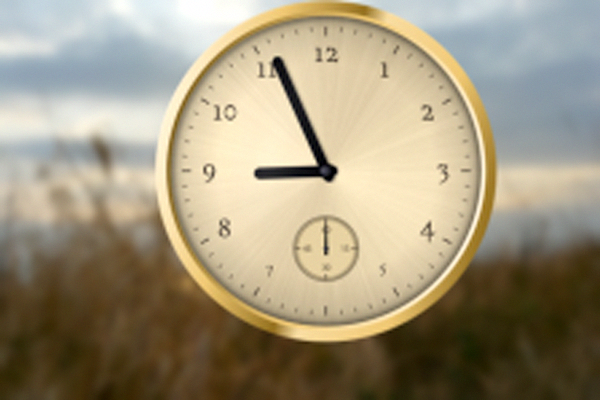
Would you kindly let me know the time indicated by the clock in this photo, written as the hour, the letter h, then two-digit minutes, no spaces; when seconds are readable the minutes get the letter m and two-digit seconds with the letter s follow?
8h56
